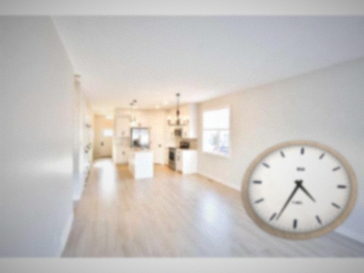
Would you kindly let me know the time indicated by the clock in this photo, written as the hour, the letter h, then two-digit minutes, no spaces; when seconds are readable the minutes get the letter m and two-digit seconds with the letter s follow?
4h34
